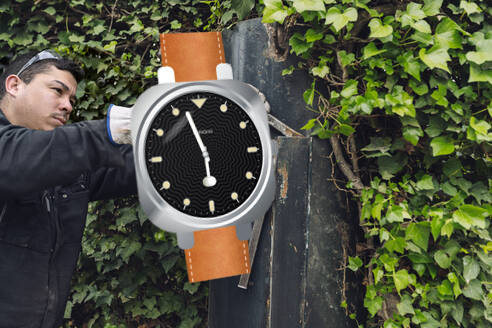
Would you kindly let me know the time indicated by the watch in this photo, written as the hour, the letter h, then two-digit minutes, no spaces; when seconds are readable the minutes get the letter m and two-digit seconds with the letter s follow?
5h57
